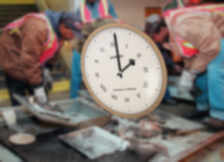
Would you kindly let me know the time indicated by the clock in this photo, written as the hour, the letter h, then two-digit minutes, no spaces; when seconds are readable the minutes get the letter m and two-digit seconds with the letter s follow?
2h01
